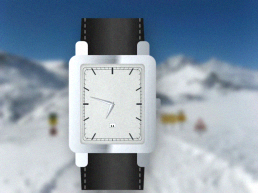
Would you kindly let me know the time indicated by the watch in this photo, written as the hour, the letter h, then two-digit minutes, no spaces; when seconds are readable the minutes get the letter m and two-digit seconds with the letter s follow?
6h48
